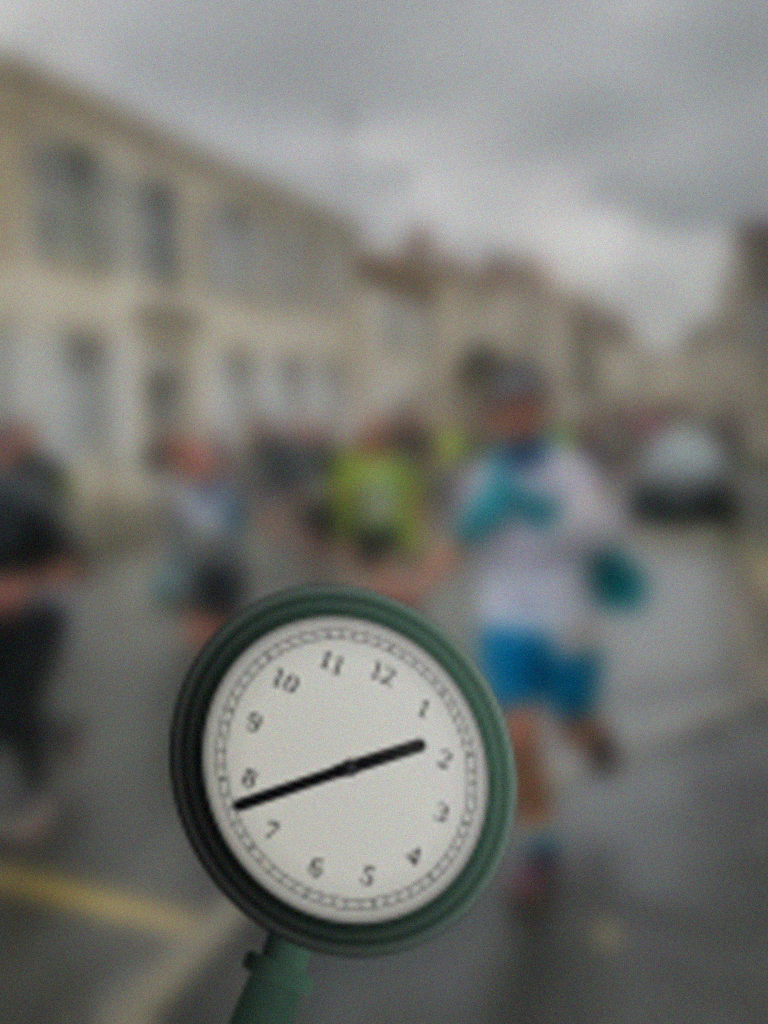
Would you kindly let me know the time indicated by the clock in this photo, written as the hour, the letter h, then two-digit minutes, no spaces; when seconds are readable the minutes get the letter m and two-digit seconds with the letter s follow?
1h38
